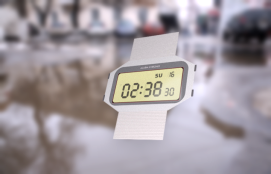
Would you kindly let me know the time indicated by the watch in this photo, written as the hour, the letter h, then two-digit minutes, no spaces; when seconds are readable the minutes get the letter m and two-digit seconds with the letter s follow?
2h38m30s
